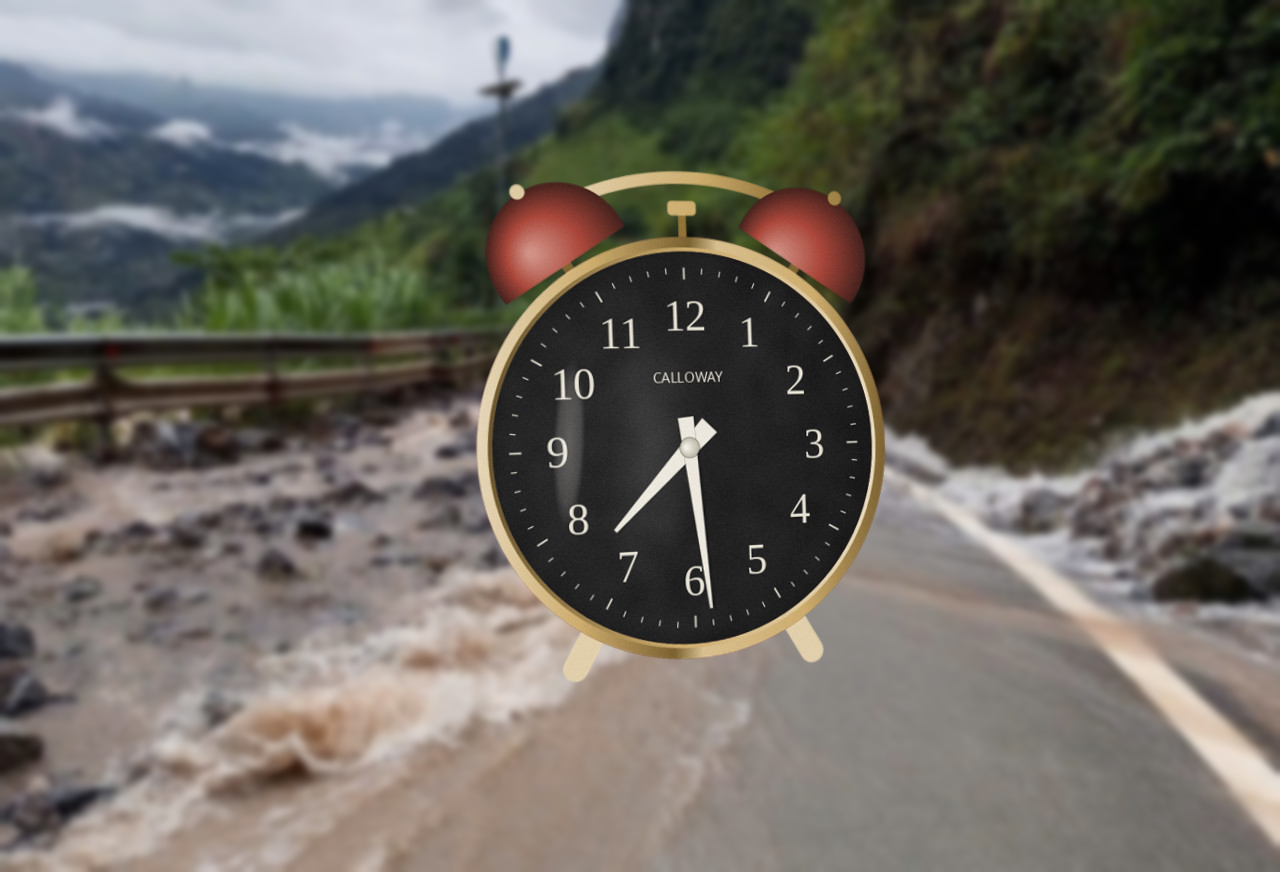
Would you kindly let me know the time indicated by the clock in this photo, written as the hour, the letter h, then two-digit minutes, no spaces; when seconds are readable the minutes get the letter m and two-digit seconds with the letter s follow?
7h29
